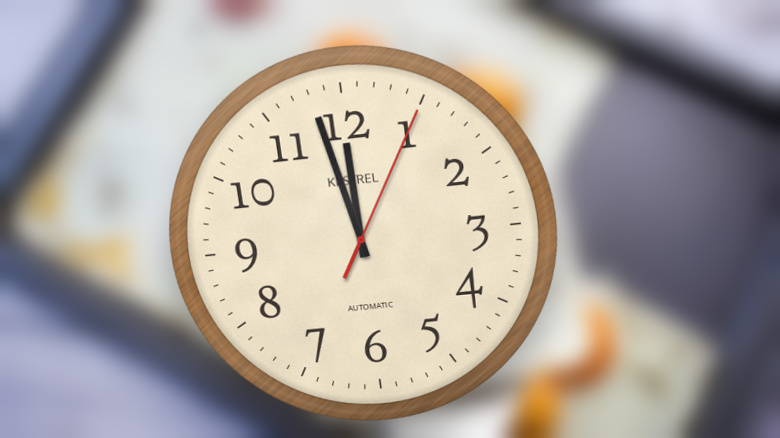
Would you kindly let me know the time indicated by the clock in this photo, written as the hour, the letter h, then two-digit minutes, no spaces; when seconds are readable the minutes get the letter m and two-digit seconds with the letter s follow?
11h58m05s
